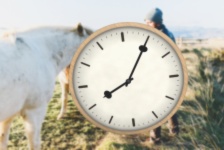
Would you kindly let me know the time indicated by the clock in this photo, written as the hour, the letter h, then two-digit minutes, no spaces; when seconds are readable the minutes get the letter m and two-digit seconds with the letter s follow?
8h05
